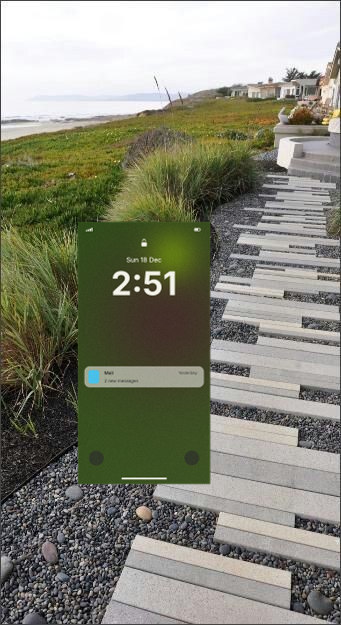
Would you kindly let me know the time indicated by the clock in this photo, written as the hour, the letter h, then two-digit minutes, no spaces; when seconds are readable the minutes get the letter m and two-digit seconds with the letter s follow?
2h51
